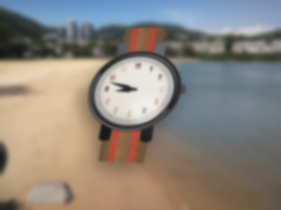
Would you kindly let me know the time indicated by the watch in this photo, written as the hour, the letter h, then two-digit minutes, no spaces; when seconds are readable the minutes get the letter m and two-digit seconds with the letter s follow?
8h48
